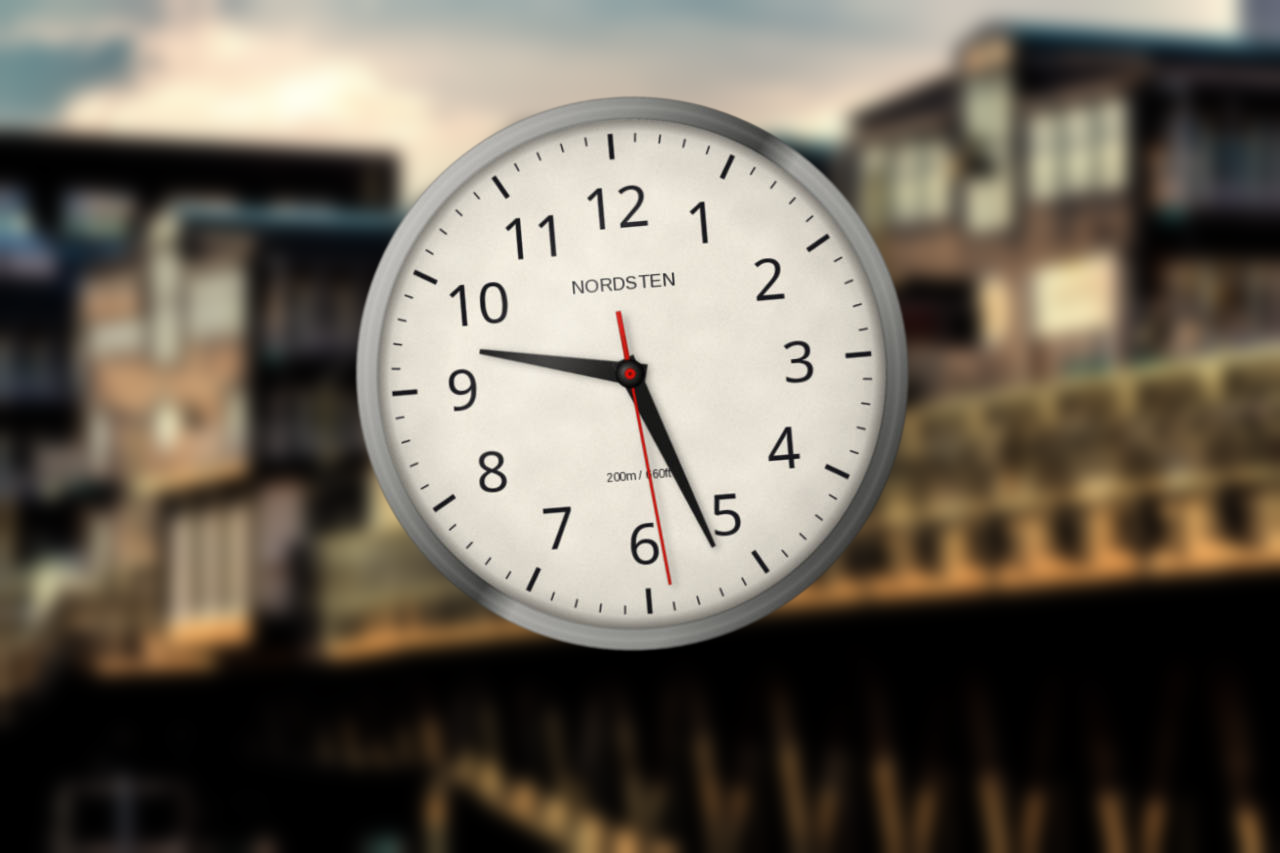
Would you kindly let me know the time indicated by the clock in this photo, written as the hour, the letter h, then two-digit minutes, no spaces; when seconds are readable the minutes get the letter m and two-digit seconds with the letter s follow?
9h26m29s
